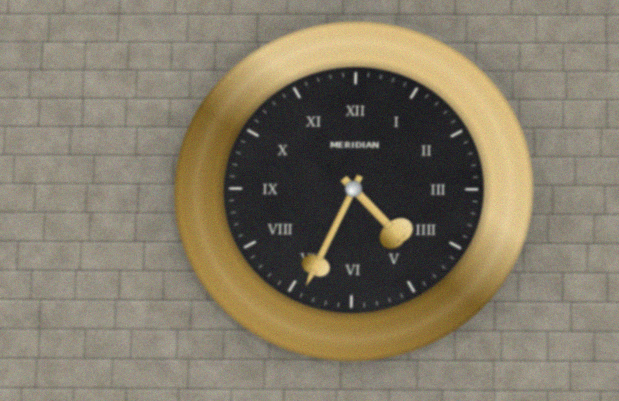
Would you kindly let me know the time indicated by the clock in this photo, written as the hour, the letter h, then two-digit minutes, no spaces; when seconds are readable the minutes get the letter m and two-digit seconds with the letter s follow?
4h34
